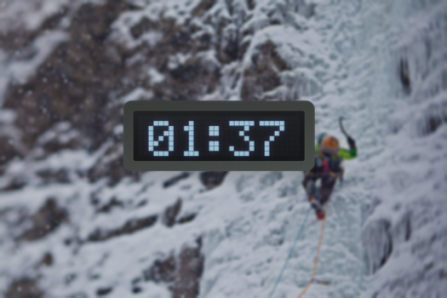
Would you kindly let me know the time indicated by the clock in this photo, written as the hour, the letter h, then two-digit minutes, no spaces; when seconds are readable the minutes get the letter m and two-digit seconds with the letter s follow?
1h37
